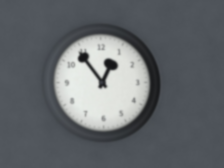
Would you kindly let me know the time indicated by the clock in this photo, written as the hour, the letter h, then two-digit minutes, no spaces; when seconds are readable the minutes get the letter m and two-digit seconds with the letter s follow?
12h54
